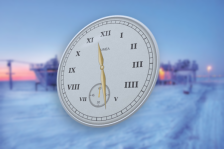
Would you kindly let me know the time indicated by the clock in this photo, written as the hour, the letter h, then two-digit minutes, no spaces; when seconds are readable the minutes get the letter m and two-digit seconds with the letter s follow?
11h28
